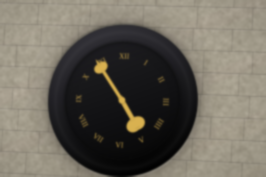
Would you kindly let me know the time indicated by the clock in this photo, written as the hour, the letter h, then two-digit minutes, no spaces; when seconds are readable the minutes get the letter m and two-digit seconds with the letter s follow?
4h54
